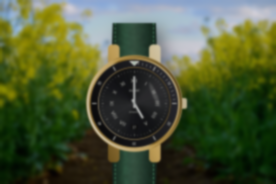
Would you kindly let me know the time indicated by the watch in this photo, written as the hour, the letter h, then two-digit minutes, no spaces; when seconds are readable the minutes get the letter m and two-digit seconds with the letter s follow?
5h00
